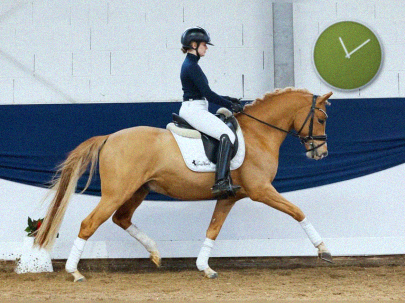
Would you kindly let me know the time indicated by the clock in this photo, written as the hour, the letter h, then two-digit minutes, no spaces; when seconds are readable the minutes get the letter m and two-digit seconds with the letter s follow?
11h09
